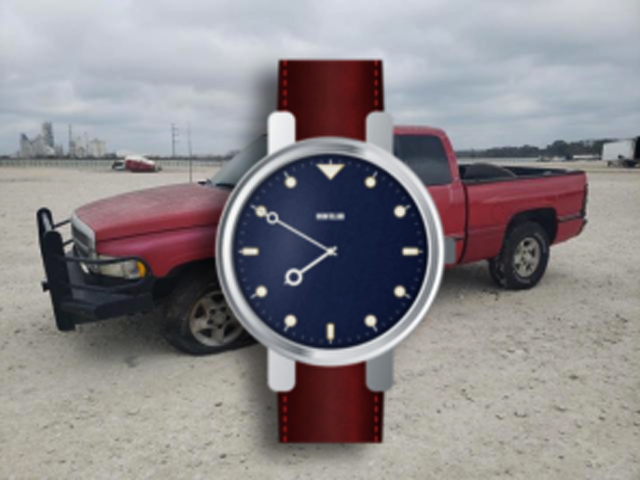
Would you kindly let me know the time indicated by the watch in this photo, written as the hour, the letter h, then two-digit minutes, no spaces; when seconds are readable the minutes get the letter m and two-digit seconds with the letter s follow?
7h50
